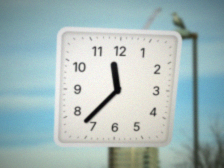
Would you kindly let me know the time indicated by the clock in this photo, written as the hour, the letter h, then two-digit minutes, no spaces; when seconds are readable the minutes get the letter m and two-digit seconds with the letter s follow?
11h37
